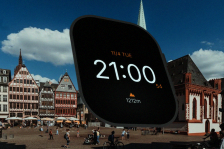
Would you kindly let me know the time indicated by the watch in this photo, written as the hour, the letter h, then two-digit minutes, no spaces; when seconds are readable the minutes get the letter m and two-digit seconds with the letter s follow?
21h00
